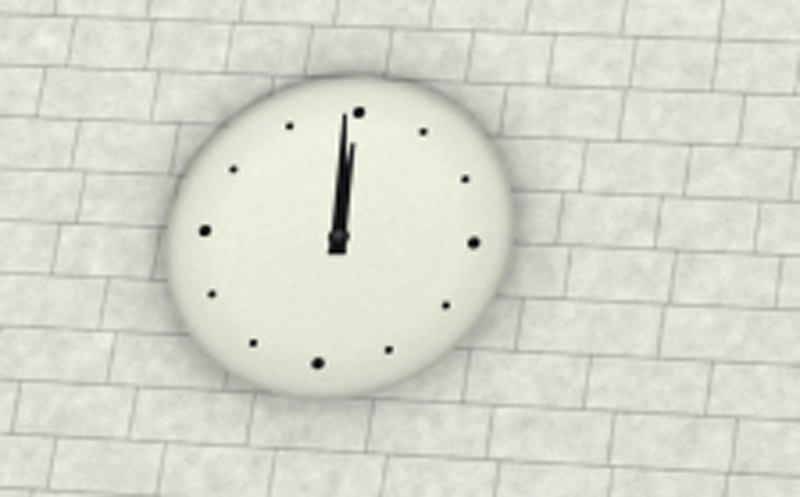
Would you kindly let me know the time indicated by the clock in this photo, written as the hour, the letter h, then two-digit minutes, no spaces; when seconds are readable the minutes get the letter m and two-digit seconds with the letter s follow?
11h59
